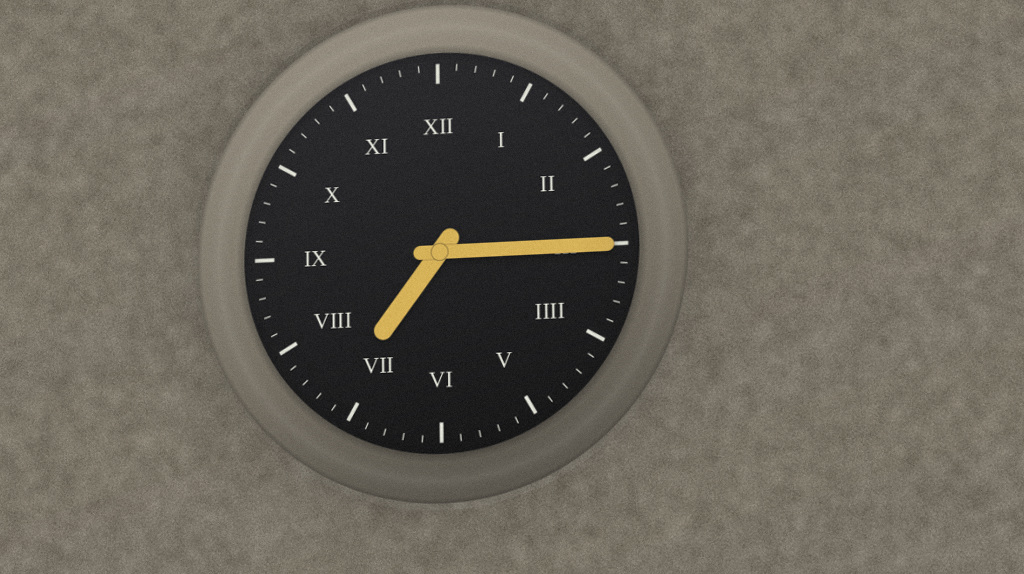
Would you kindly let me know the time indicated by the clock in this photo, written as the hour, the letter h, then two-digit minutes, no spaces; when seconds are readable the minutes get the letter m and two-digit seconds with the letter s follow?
7h15
